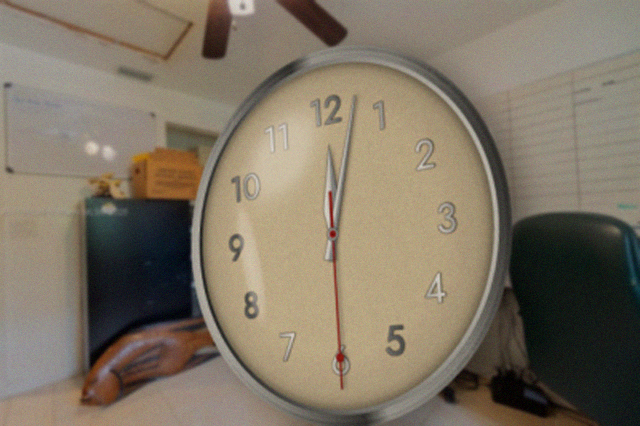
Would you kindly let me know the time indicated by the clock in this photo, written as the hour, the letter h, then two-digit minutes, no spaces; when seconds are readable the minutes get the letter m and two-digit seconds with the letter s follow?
12h02m30s
